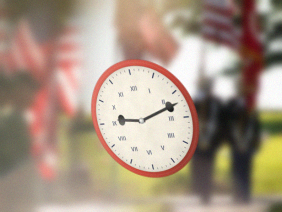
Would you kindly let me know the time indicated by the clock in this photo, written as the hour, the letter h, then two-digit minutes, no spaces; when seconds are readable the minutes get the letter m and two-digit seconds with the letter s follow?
9h12
